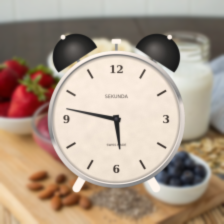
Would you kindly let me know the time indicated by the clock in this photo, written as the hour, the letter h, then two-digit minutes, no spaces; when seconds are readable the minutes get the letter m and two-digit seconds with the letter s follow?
5h47
